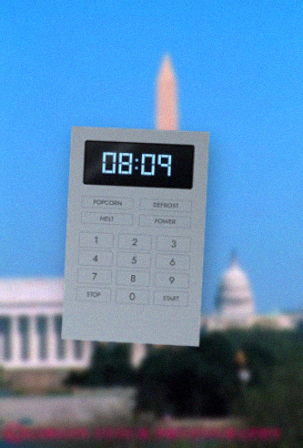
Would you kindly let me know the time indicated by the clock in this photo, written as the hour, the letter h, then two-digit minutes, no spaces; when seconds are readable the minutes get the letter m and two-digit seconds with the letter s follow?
8h09
